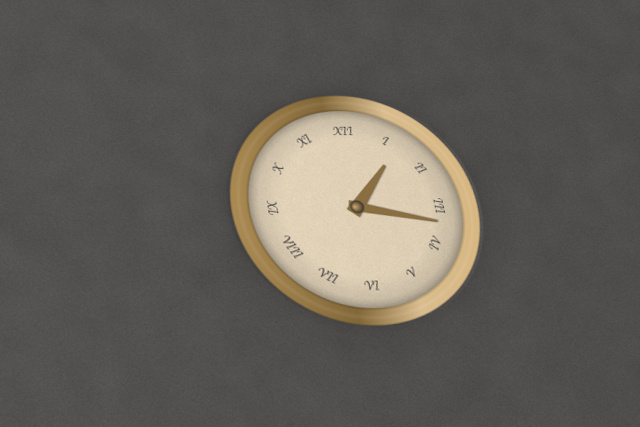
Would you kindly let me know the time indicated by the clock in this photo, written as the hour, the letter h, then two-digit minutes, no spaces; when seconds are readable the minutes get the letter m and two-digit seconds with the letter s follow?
1h17
